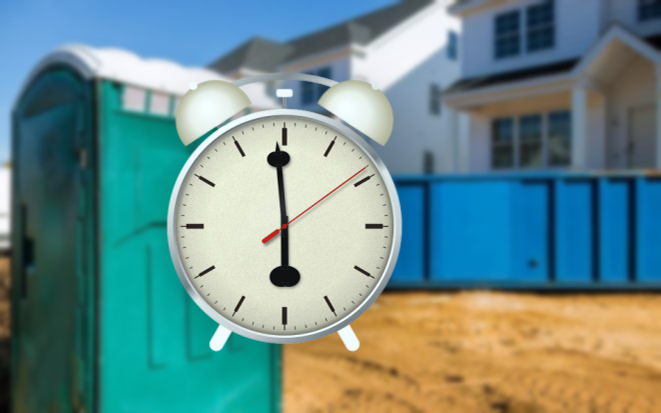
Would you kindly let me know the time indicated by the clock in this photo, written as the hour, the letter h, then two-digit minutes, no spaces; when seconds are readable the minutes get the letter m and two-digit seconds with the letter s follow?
5h59m09s
